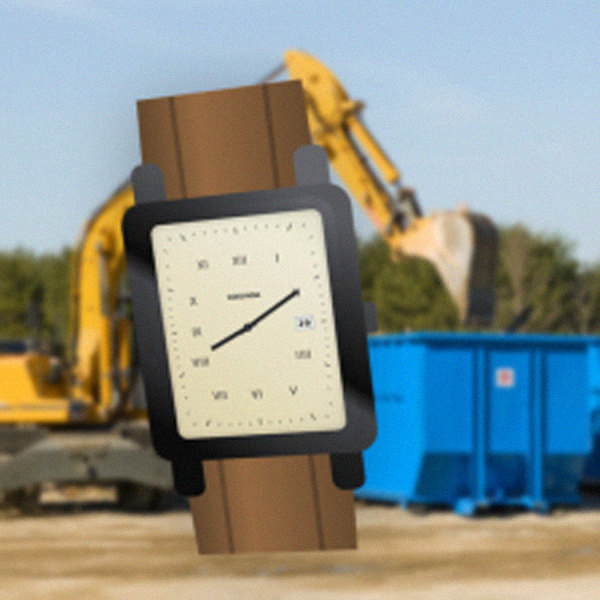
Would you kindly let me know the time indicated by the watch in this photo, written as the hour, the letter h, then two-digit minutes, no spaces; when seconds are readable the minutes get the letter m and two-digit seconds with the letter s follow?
8h10
